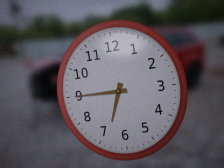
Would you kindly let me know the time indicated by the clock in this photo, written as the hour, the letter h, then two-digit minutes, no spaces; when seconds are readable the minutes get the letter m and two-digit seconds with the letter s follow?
6h45
